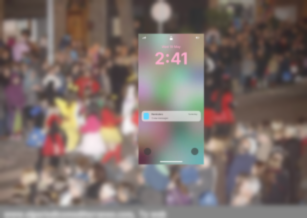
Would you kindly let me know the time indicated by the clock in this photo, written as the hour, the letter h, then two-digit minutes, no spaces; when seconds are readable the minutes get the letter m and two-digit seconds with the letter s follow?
2h41
